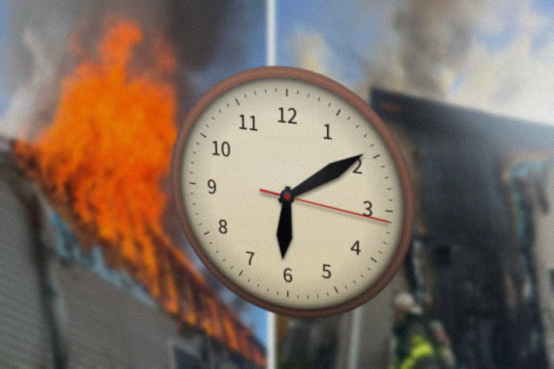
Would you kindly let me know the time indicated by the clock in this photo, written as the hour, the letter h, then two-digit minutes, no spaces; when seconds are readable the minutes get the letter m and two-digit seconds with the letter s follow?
6h09m16s
